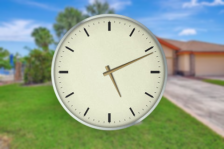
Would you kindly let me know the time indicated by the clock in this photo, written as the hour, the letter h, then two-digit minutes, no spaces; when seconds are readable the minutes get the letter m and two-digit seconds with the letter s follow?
5h11
